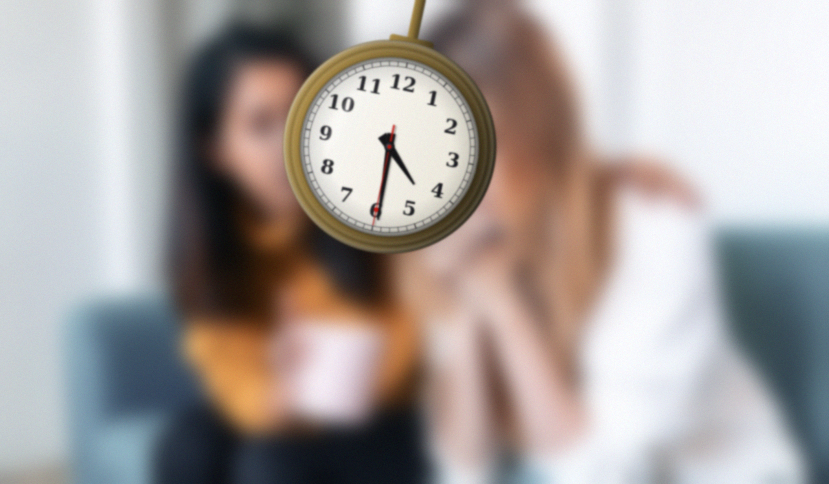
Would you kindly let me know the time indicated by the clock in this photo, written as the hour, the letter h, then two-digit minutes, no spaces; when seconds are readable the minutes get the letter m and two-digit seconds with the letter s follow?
4h29m30s
